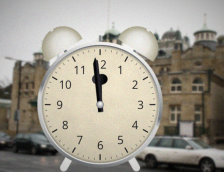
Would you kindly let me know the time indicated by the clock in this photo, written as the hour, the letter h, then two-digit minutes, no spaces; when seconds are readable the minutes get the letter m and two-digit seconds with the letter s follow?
11h59
